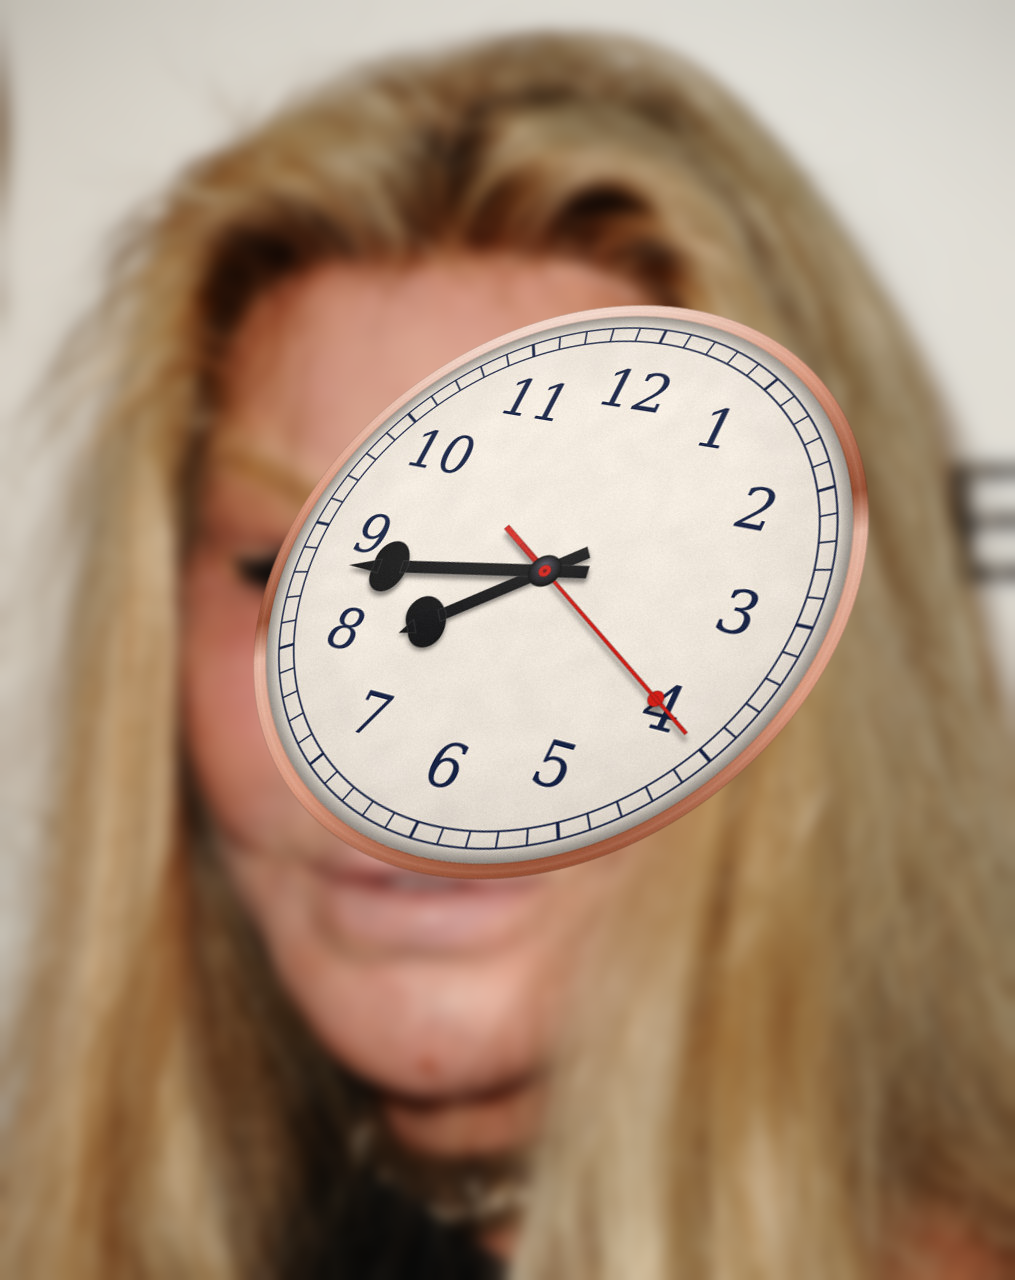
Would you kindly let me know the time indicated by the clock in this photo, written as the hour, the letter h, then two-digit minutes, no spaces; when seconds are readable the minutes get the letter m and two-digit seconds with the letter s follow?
7h43m20s
